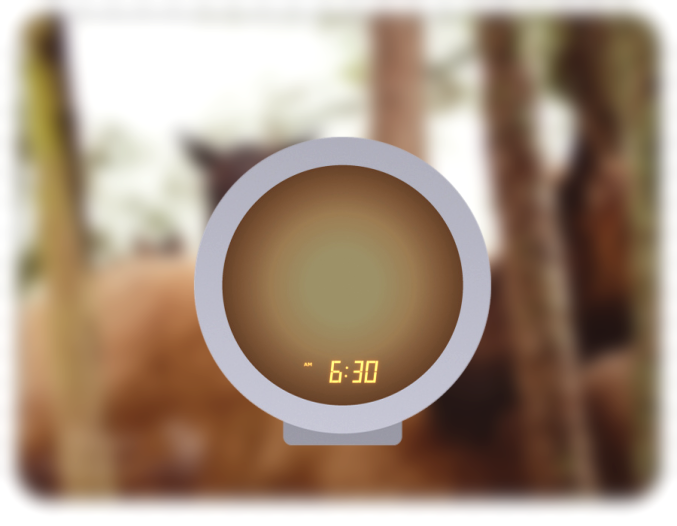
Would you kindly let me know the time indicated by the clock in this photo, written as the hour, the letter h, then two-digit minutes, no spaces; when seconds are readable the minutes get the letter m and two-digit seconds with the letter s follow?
6h30
